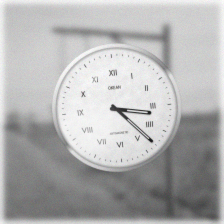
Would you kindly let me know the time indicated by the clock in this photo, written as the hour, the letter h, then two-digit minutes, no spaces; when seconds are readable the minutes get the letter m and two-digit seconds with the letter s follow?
3h23
